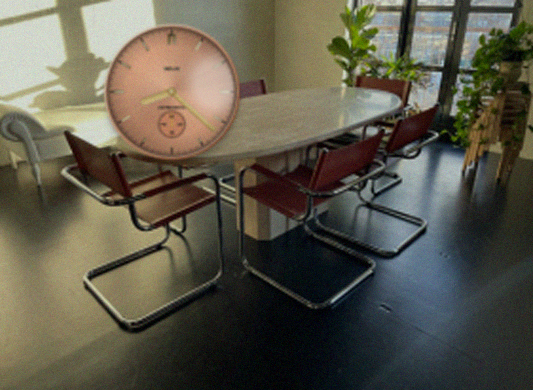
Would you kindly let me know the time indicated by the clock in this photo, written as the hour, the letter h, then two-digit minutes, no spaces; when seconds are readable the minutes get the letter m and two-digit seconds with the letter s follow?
8h22
